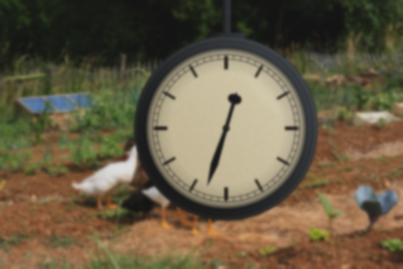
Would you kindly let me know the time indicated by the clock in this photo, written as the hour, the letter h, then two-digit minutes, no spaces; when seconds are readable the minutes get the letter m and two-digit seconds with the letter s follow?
12h33
